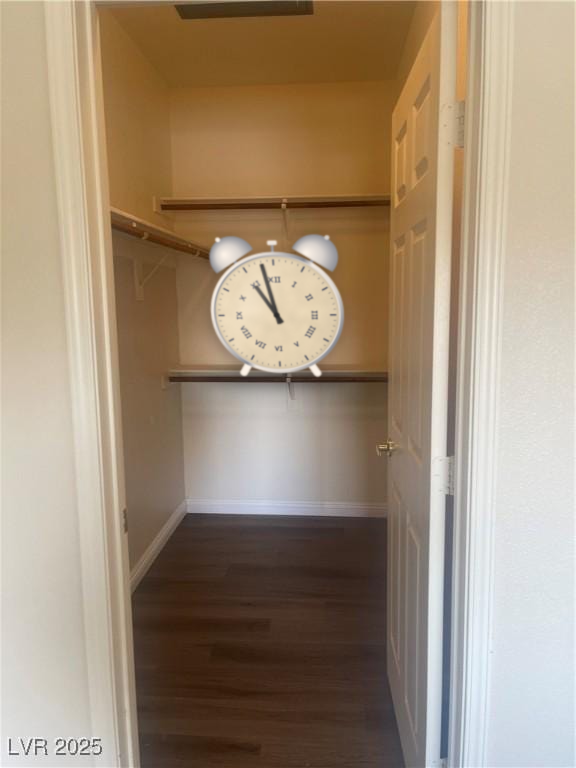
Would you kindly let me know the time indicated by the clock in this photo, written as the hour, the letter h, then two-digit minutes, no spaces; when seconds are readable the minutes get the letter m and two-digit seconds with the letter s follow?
10h58
